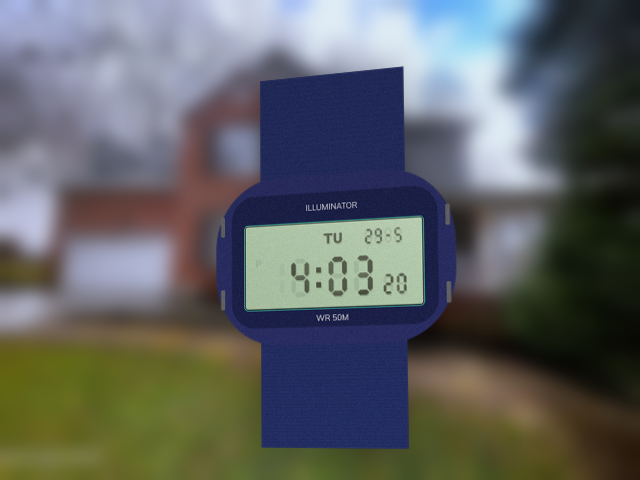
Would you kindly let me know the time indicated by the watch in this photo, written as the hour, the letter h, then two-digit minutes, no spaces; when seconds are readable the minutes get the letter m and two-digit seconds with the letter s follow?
4h03m20s
